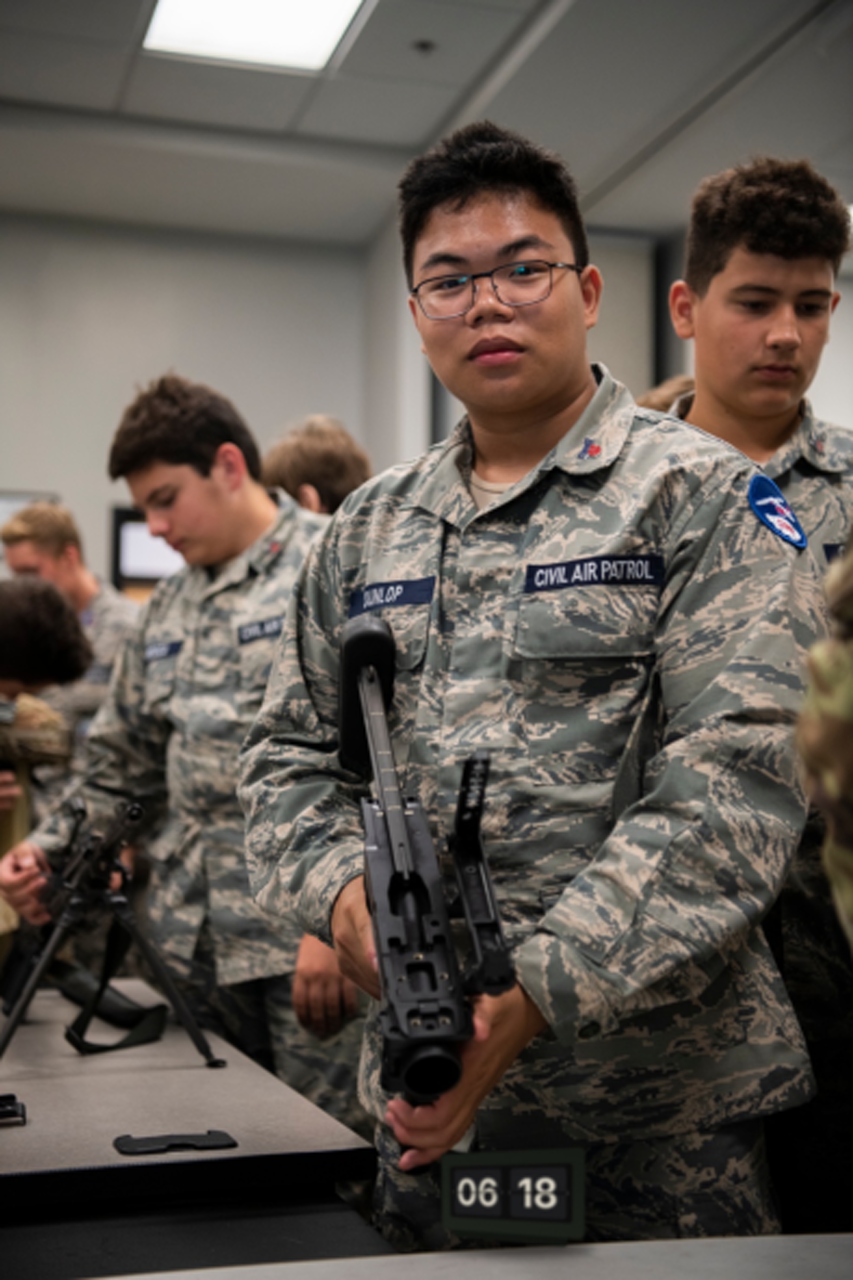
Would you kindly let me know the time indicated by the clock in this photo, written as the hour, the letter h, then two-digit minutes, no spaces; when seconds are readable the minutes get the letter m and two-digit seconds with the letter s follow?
6h18
